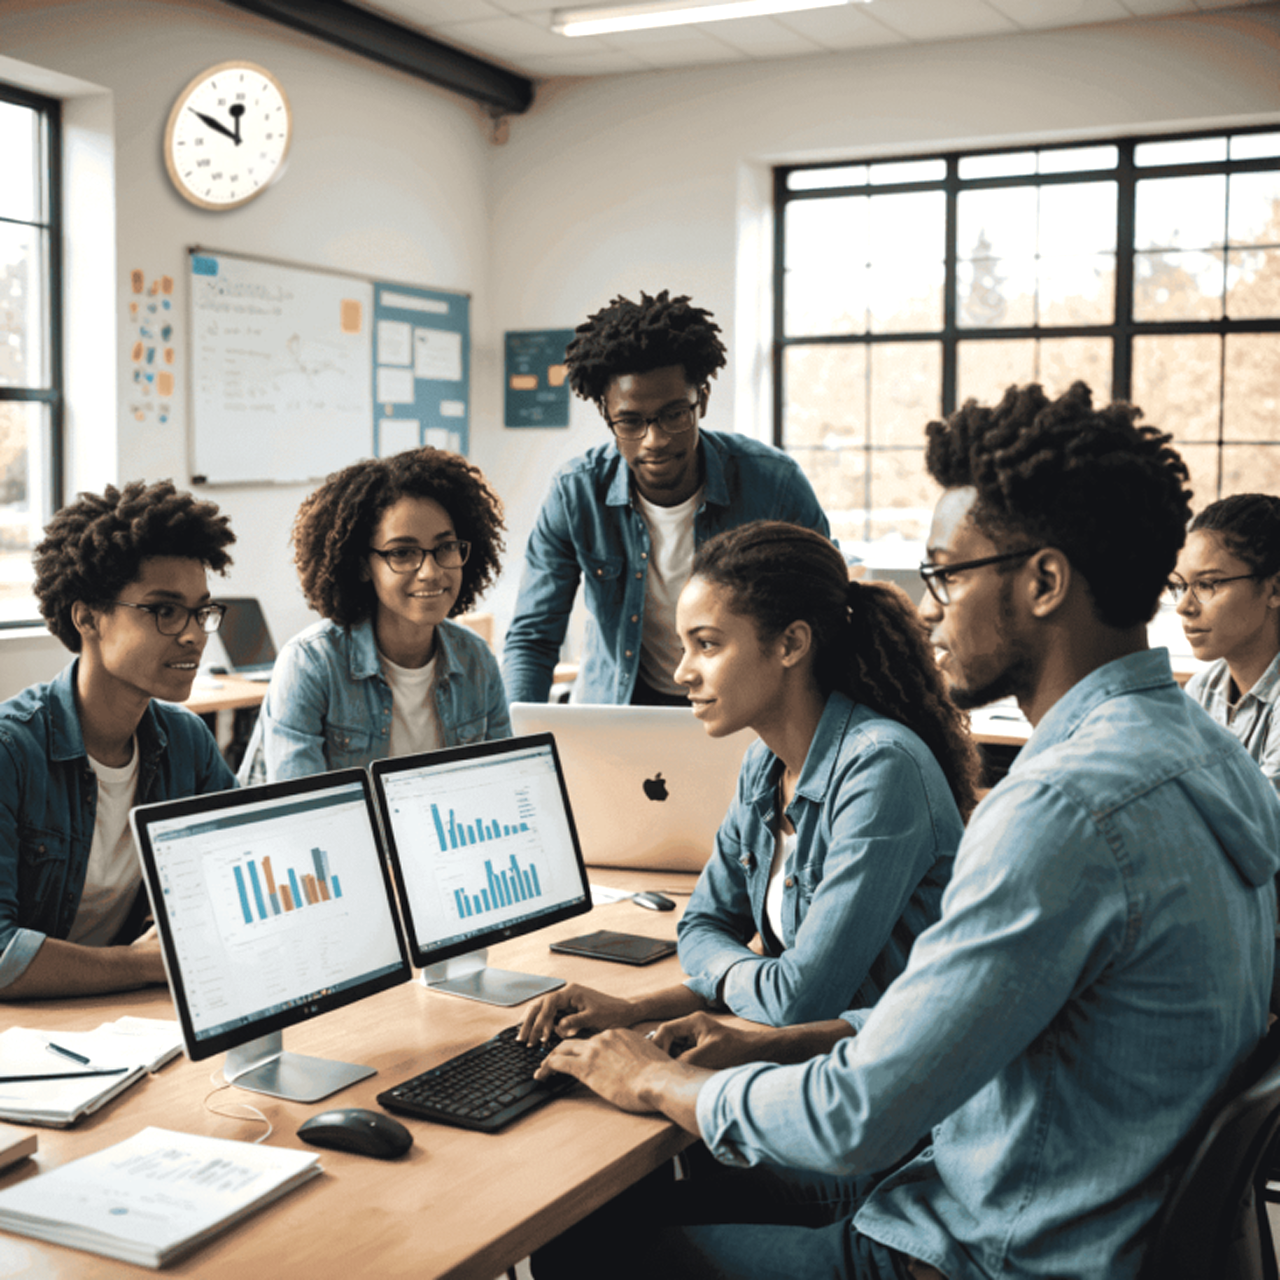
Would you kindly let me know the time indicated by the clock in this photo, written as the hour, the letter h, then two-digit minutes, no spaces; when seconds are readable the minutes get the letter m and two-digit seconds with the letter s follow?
11h50
